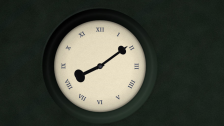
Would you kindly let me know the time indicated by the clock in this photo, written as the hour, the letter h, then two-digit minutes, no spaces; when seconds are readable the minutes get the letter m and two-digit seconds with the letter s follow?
8h09
